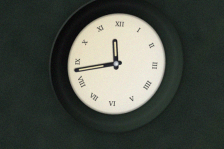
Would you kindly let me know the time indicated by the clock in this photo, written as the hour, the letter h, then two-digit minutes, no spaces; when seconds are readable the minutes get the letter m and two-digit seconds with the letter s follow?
11h43
